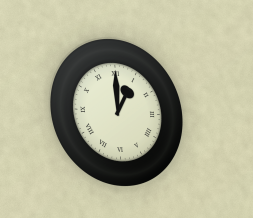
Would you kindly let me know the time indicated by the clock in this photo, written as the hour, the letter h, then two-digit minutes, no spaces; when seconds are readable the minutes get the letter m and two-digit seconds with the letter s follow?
1h00
